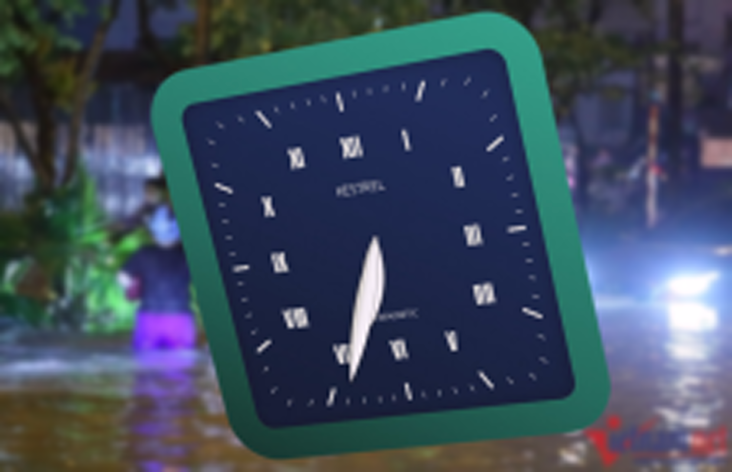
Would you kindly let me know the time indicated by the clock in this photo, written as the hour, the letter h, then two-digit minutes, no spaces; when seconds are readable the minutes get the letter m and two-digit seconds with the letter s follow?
6h34
